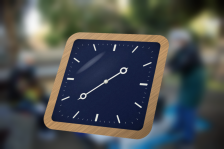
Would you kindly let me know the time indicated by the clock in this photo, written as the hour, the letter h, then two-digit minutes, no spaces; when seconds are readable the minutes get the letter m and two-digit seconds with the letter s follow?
1h38
